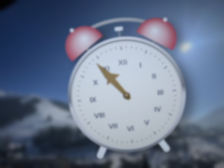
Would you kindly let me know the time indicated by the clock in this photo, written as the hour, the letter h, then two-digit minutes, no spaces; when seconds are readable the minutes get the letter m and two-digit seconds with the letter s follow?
10h54
